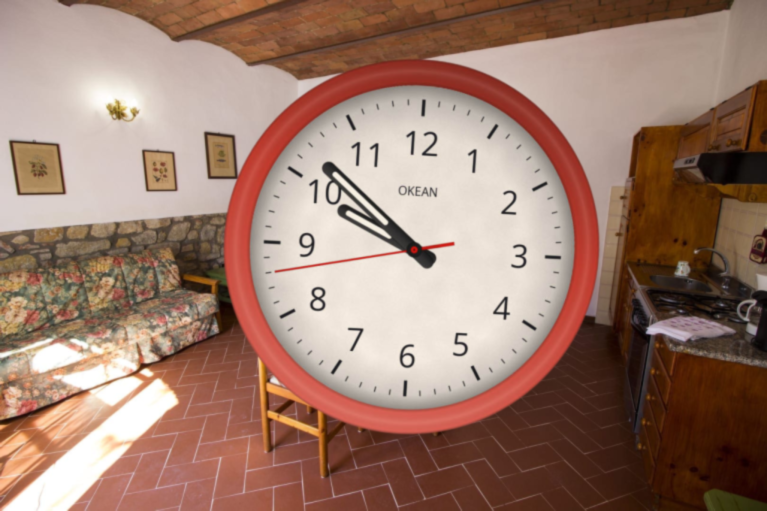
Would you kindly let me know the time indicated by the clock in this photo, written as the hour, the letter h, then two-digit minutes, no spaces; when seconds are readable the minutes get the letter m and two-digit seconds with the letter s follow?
9h51m43s
